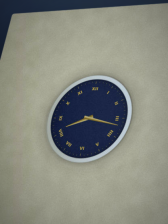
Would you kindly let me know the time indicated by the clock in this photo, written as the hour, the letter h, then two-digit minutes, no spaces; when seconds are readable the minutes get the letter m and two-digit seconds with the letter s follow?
8h17
